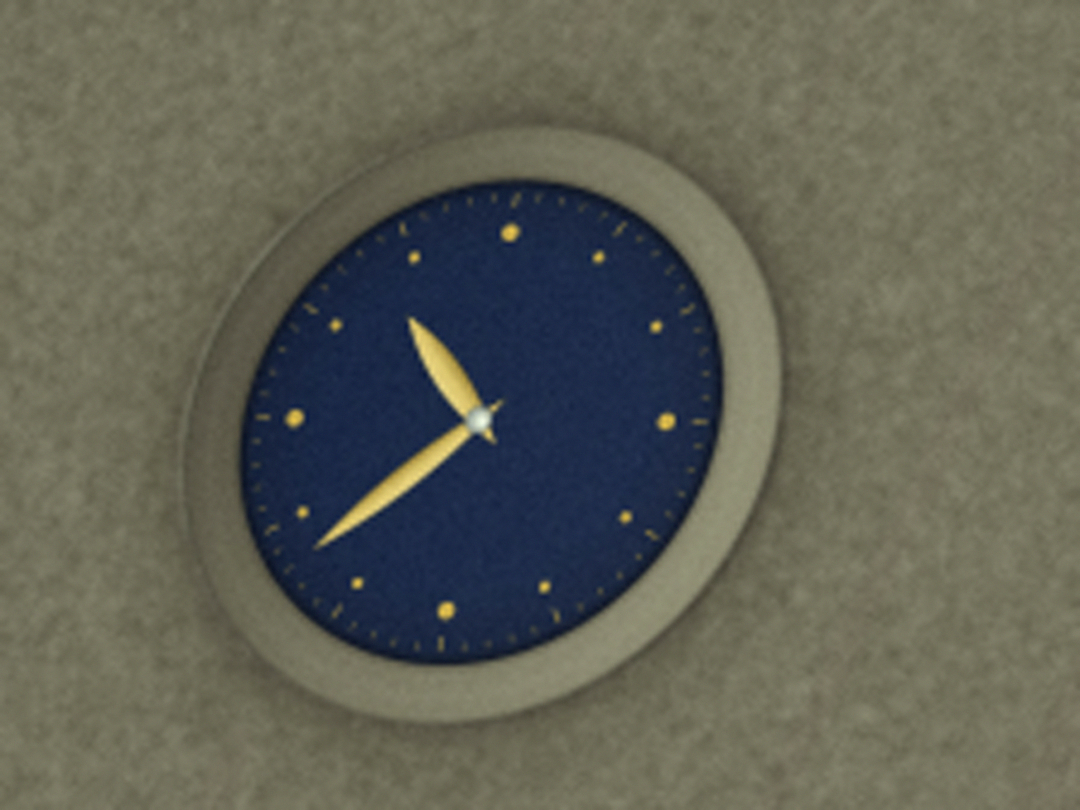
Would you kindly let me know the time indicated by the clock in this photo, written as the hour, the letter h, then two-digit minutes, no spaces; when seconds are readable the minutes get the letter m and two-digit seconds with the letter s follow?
10h38
